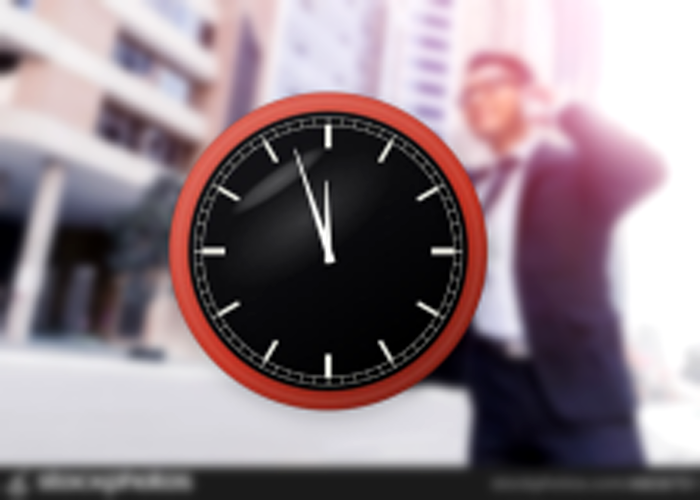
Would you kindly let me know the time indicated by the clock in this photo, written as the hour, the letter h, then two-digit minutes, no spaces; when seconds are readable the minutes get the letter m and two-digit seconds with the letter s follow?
11h57
